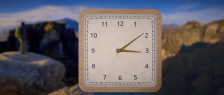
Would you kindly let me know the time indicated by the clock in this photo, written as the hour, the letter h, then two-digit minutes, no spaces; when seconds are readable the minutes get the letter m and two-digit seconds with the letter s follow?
3h09
